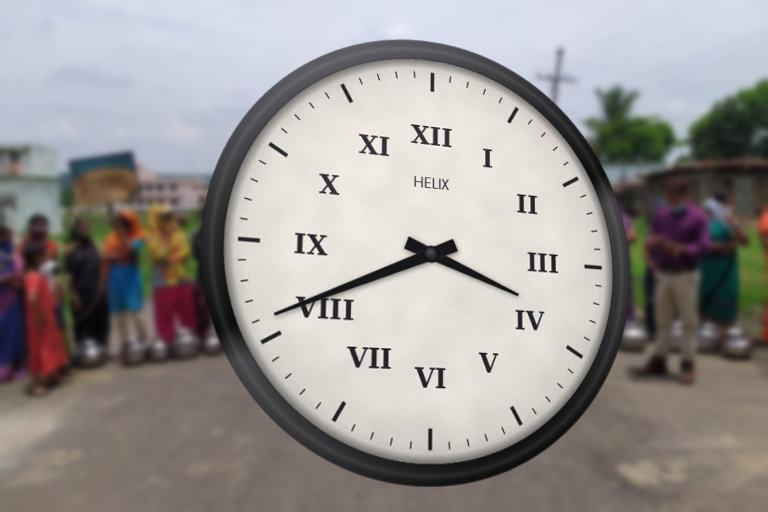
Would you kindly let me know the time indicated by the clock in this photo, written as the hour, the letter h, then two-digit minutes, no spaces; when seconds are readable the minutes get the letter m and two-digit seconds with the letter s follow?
3h41
